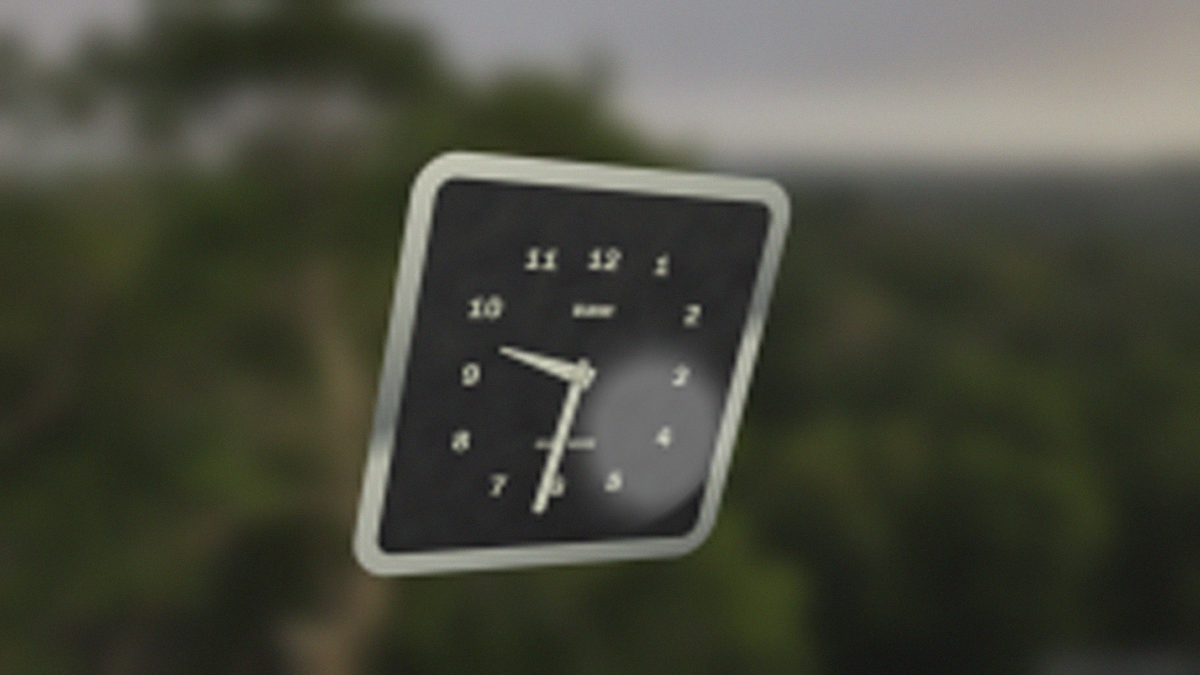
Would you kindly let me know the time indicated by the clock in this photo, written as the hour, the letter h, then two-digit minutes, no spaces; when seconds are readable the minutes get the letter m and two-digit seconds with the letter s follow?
9h31
